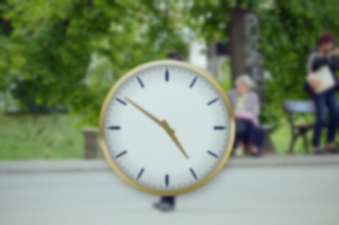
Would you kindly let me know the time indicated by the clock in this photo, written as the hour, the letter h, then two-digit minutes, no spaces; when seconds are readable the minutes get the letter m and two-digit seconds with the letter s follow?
4h51
